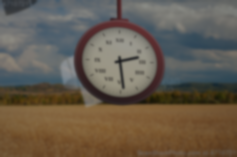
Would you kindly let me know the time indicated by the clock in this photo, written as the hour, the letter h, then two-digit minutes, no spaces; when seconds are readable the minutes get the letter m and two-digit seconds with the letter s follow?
2h29
